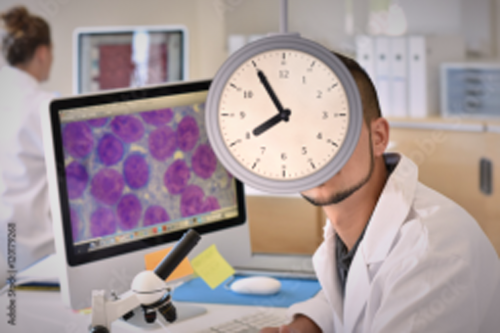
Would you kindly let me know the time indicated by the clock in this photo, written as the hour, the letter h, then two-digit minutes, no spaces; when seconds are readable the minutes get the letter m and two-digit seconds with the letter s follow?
7h55
